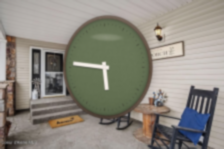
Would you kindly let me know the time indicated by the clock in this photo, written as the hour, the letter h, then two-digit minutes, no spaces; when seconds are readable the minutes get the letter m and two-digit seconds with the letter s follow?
5h46
